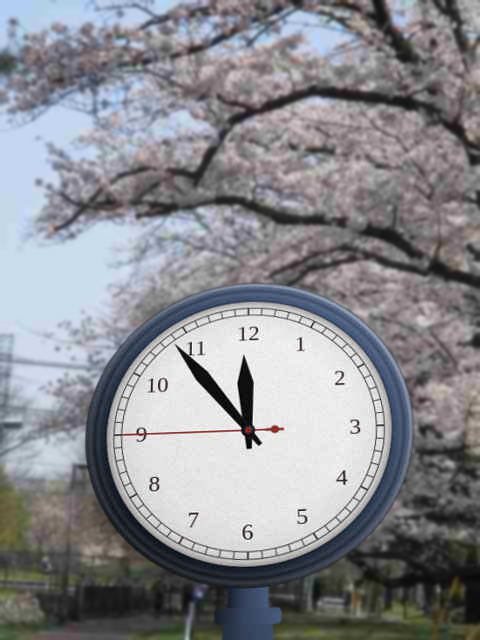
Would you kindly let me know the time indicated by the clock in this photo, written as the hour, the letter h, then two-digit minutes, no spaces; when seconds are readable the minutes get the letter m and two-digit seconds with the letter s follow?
11h53m45s
